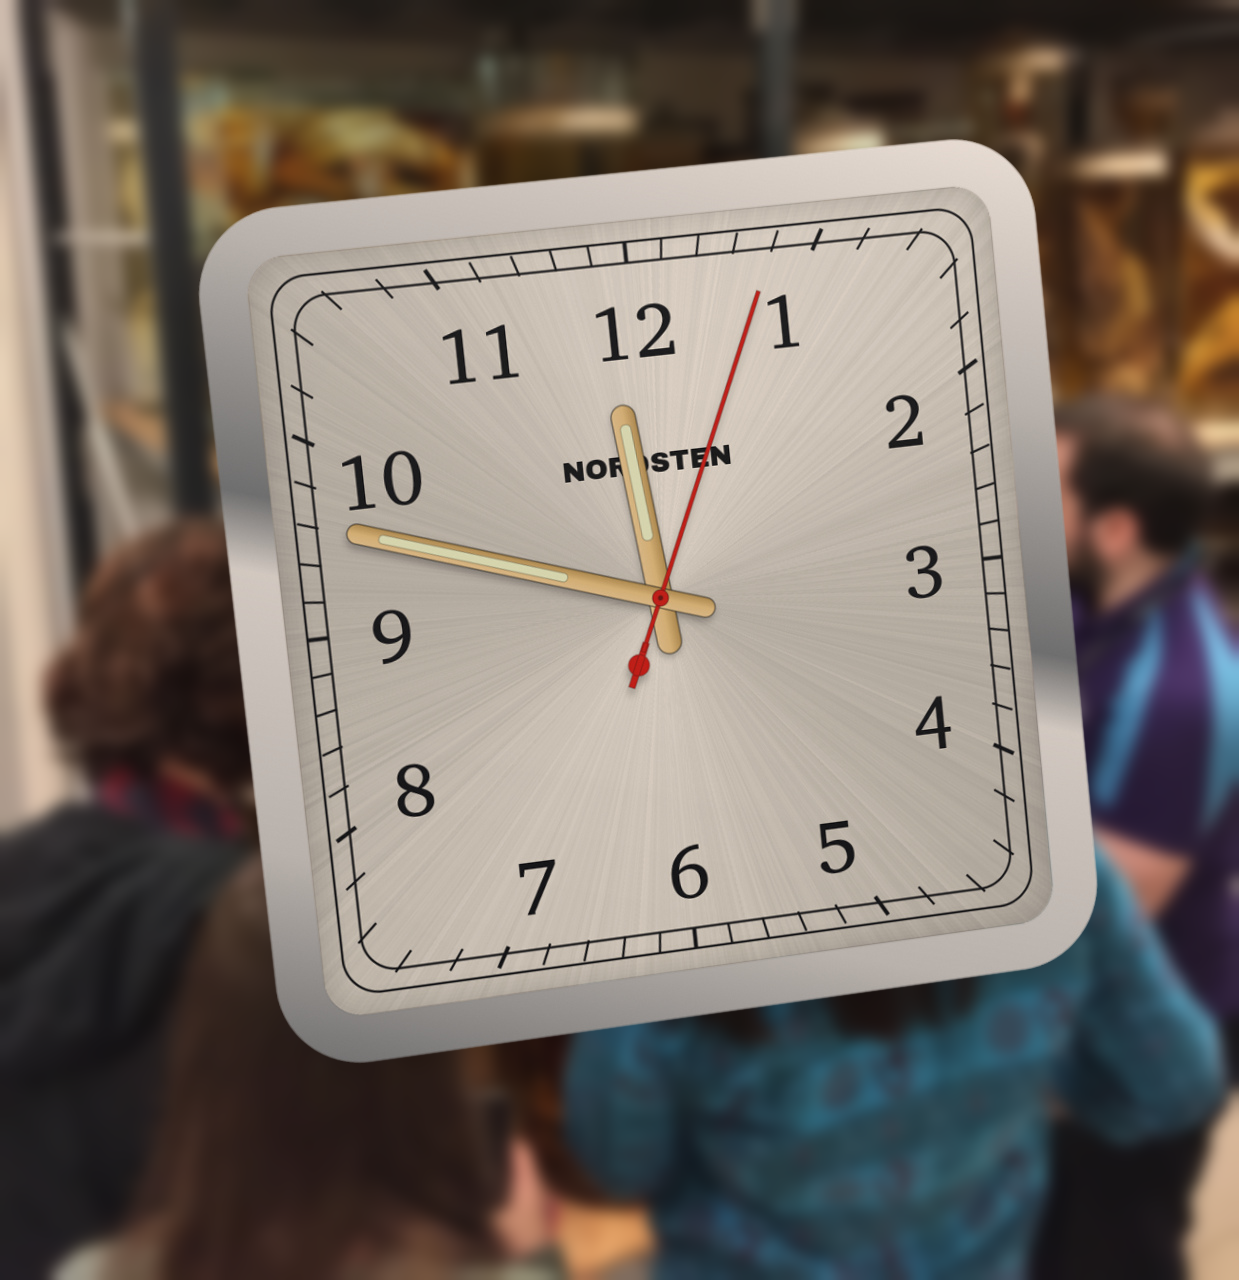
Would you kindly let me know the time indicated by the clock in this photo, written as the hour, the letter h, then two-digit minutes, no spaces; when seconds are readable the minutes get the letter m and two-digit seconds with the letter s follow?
11h48m04s
